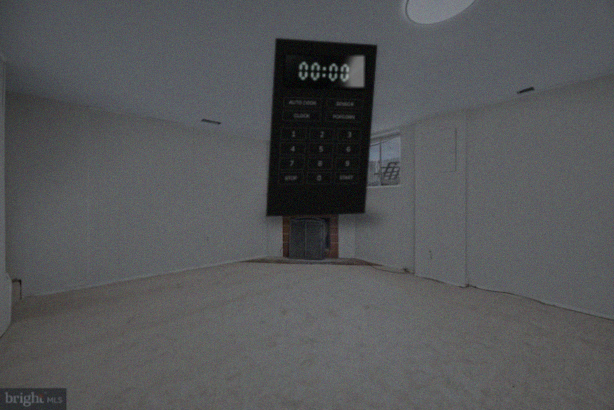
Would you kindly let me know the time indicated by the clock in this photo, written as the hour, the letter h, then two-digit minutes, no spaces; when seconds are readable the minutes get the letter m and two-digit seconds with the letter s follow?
0h00
